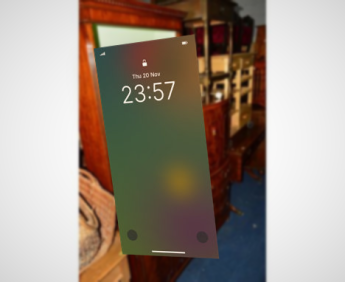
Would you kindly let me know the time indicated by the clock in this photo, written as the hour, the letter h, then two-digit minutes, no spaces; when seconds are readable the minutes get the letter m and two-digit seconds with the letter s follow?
23h57
